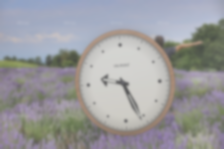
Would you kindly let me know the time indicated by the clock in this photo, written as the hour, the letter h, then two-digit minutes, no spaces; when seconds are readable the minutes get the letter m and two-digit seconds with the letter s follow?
9h26
